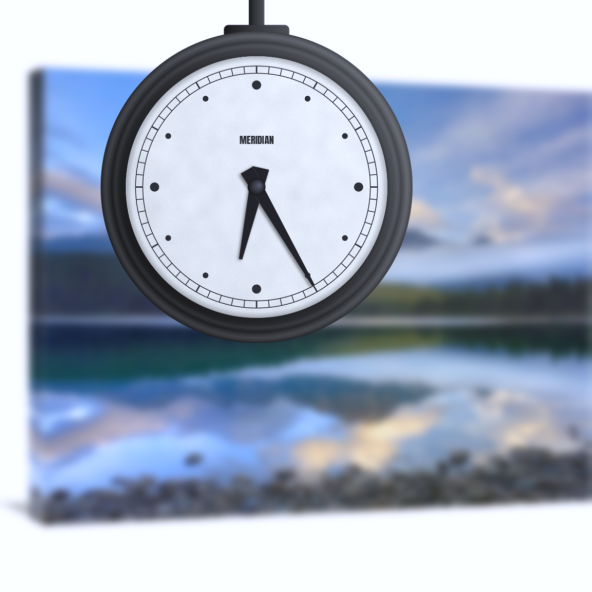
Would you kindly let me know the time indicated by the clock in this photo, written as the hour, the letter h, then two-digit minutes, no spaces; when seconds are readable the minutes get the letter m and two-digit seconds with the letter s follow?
6h25
